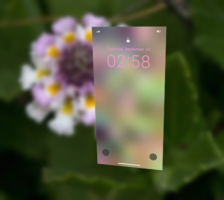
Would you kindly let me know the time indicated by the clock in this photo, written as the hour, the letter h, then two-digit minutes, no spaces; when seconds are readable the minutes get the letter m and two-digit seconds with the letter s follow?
2h58
